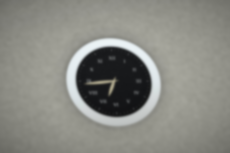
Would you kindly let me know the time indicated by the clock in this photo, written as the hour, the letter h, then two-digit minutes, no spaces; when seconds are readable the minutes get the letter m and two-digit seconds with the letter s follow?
6h44
